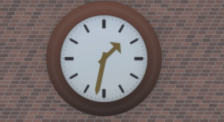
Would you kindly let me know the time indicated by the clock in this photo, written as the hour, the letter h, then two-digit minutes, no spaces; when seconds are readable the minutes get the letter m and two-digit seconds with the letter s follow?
1h32
